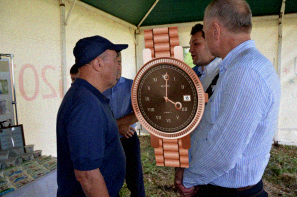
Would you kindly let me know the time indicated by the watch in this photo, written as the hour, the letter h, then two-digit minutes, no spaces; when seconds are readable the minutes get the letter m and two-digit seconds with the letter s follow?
4h01
